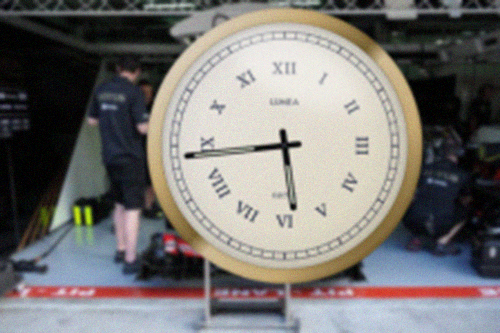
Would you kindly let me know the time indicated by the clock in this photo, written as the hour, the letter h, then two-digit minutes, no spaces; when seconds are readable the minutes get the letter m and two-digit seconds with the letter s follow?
5h44
